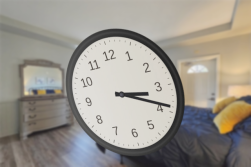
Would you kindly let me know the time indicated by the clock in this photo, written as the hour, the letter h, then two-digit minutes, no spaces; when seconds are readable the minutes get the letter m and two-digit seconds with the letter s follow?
3h19
